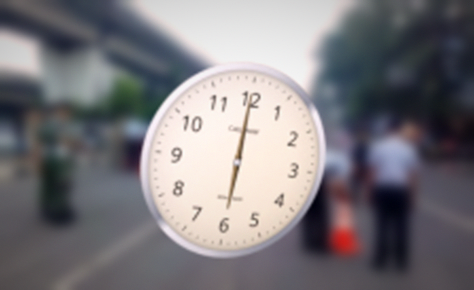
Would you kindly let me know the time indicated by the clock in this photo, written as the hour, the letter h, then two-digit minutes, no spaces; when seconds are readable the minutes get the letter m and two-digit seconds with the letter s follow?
6h00
